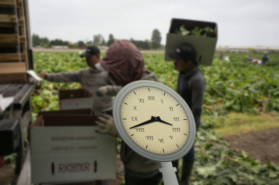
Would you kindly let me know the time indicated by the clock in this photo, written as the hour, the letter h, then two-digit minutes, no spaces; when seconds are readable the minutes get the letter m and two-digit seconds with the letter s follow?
3h42
